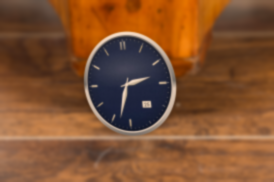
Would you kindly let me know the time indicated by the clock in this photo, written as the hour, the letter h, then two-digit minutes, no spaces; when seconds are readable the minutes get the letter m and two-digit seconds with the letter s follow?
2h33
